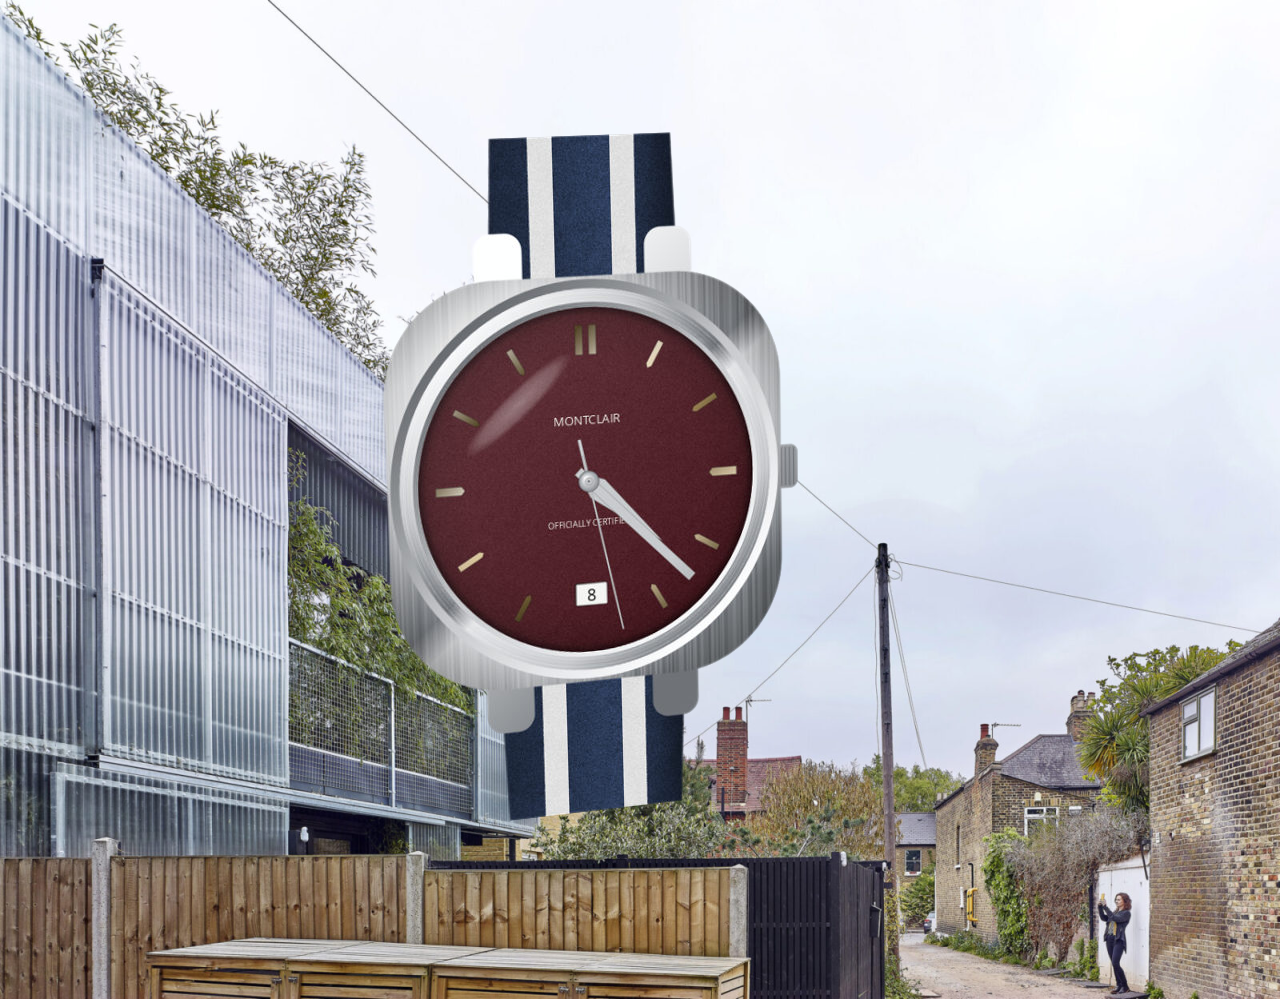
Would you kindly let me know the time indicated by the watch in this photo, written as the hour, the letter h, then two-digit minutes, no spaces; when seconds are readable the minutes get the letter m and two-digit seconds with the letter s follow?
4h22m28s
